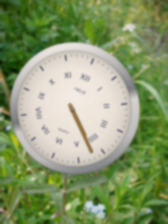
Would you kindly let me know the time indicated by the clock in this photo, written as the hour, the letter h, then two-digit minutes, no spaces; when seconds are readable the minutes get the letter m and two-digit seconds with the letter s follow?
4h22
